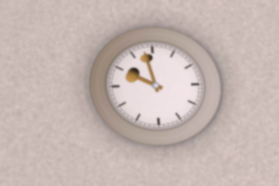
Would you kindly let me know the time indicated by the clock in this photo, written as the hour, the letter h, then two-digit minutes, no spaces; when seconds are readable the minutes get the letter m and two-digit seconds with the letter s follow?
9h58
